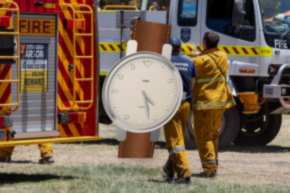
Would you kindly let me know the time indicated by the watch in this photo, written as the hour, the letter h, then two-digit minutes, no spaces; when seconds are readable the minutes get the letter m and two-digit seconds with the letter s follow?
4h27
